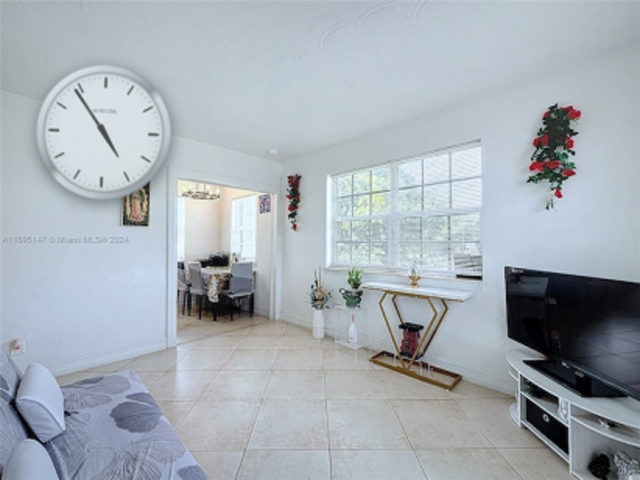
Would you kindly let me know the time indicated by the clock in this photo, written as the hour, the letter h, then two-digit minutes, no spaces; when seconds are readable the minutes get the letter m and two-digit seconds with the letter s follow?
4h54
